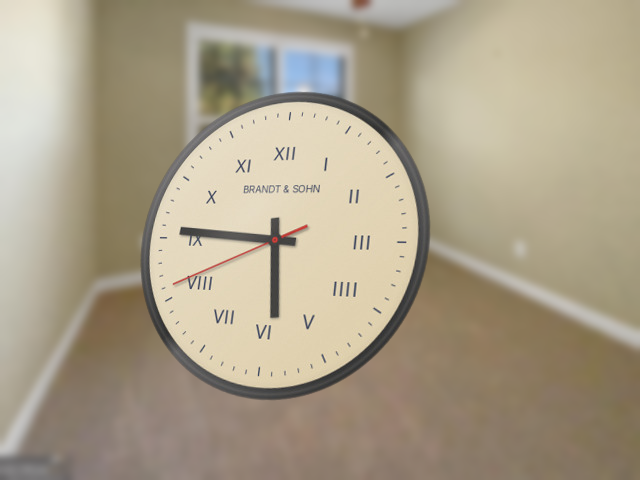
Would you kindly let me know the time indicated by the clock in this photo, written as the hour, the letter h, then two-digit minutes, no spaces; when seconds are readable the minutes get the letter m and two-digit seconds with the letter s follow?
5h45m41s
